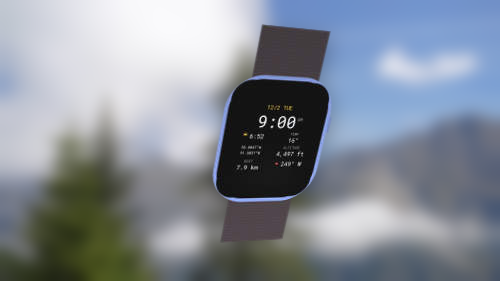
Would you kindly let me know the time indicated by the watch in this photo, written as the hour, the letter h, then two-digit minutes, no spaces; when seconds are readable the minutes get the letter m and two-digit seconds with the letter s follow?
9h00
